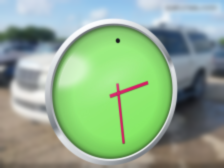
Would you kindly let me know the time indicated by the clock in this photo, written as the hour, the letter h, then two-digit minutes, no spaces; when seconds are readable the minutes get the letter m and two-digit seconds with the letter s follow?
2h29
